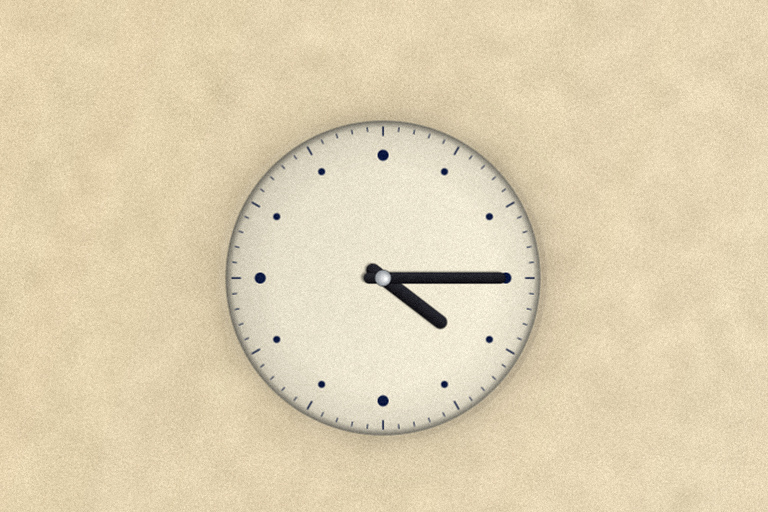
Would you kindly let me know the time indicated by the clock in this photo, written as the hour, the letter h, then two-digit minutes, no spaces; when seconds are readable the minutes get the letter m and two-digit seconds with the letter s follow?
4h15
